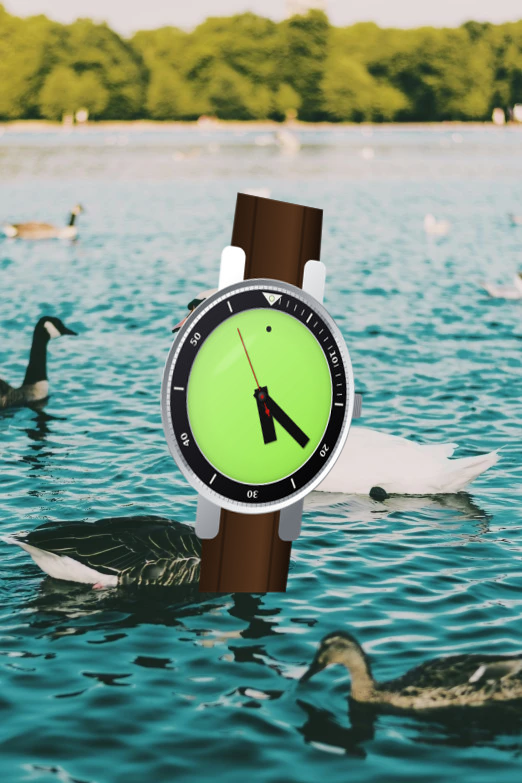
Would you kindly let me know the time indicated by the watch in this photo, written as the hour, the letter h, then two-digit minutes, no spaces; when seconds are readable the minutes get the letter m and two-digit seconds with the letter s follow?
5h20m55s
